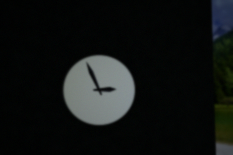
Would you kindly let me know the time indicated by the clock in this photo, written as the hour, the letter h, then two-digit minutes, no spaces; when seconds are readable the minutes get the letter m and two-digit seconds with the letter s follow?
2h56
